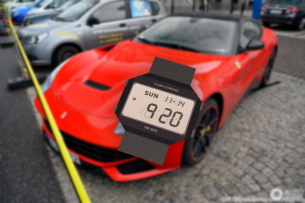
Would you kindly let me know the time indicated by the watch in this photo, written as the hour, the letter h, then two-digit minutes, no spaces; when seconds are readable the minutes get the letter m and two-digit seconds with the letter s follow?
9h20
